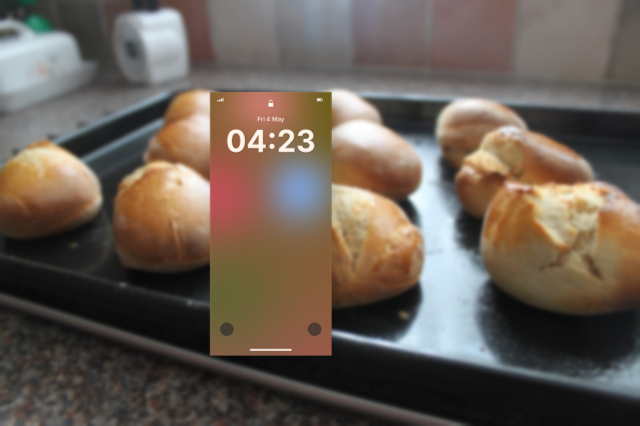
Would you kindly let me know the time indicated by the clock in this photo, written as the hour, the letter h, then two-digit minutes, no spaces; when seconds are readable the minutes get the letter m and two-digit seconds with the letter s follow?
4h23
